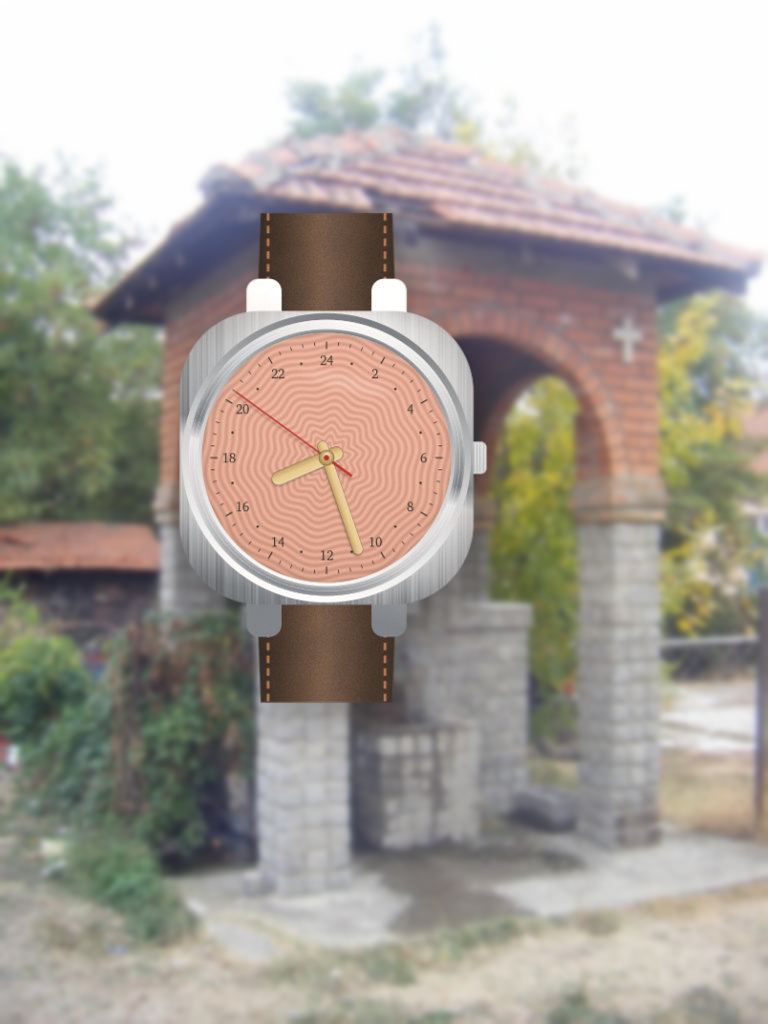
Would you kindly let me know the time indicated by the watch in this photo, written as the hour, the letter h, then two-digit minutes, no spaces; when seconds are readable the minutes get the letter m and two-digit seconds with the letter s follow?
16h26m51s
